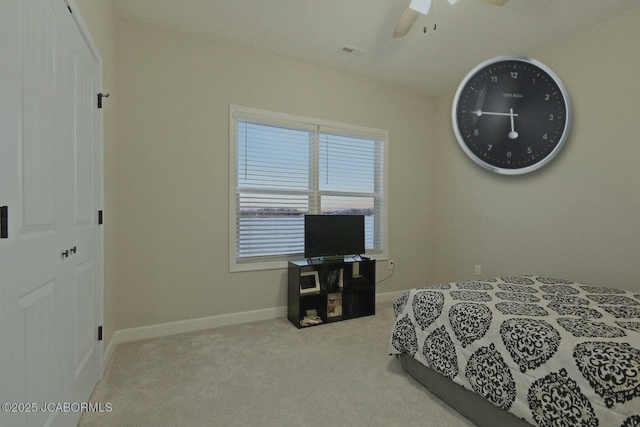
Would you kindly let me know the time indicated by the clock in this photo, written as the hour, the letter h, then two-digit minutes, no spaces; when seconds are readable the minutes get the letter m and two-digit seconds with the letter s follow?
5h45
